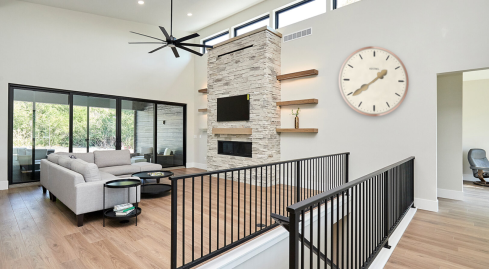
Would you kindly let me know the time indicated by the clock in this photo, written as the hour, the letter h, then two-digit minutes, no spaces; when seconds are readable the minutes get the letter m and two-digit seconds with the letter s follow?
1h39
